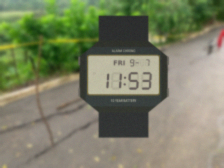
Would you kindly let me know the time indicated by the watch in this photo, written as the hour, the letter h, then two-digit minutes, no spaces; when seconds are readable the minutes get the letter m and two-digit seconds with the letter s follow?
11h53
